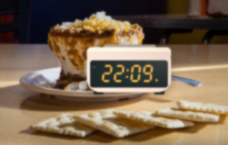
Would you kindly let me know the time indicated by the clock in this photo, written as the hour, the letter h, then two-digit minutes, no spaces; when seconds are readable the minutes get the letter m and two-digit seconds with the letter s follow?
22h09
